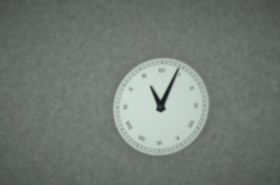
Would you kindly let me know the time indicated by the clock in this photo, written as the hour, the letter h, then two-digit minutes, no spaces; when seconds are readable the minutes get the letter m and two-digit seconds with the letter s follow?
11h04
